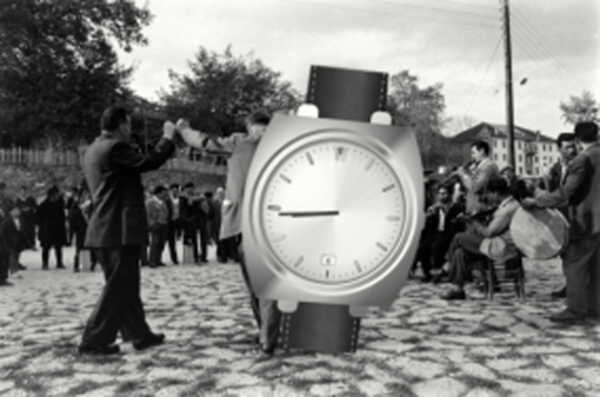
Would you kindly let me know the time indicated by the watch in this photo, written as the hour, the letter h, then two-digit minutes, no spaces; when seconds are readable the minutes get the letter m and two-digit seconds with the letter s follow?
8h44
